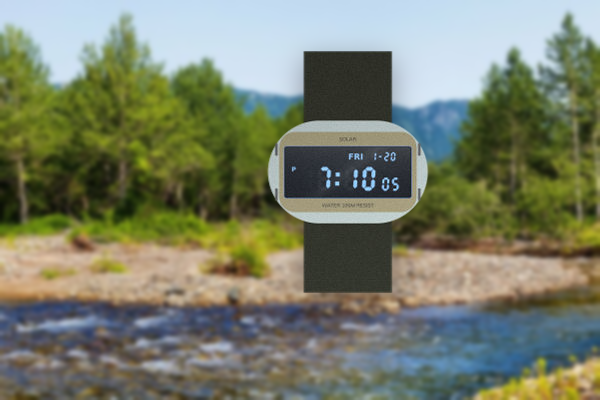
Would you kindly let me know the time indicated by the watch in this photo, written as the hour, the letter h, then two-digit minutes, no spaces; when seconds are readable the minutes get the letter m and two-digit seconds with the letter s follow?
7h10m05s
